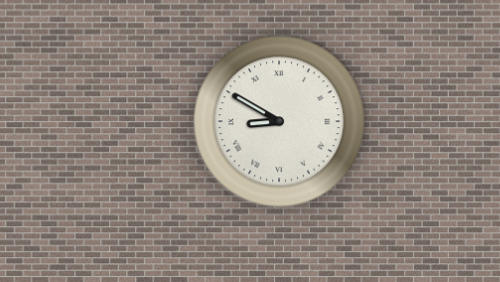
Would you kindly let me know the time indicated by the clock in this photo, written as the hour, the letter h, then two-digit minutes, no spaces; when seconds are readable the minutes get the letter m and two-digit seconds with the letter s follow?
8h50
